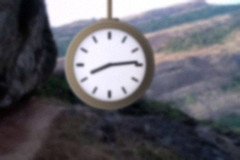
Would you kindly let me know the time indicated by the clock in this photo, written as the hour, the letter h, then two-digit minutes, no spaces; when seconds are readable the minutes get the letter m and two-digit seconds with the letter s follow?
8h14
